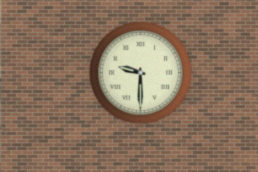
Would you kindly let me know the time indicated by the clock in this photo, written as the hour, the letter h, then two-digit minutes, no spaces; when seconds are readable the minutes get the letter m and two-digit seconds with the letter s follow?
9h30
